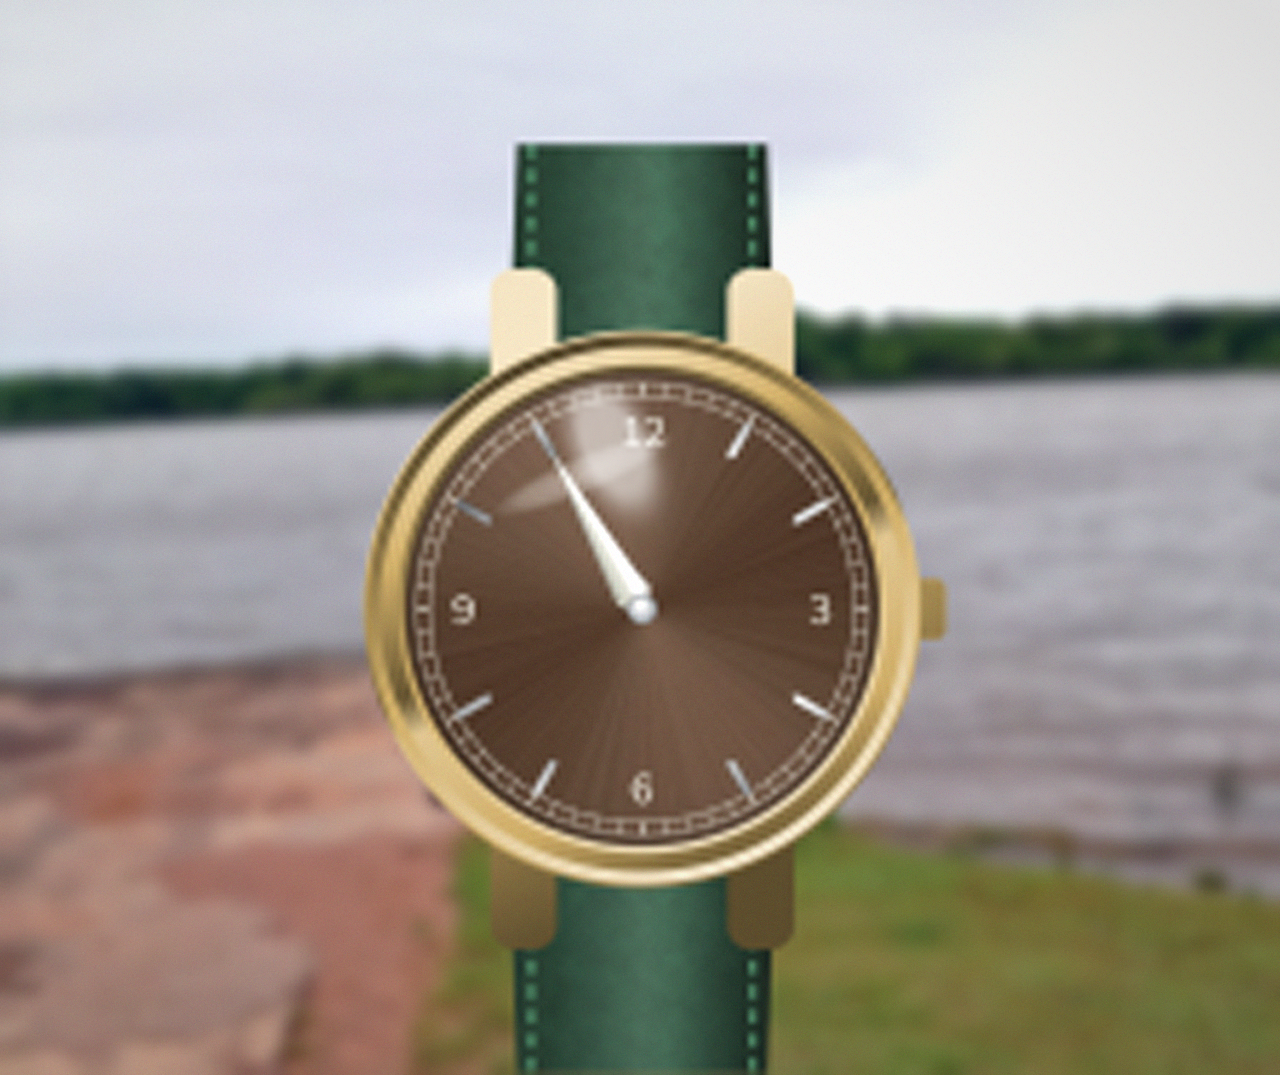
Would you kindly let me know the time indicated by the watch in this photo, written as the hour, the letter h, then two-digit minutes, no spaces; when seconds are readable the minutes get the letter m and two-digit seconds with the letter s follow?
10h55
